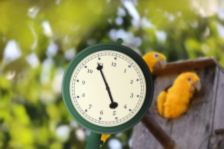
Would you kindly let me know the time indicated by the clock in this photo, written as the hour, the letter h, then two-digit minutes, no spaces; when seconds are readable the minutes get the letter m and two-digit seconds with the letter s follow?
4h54
